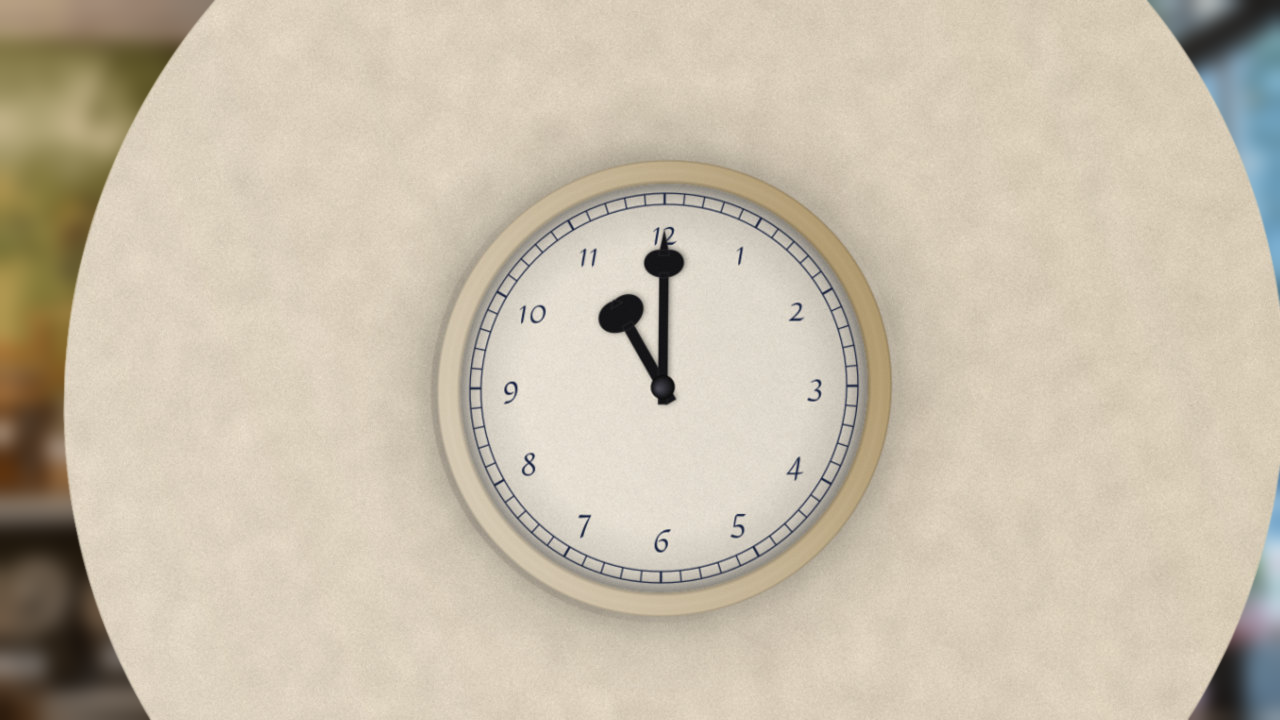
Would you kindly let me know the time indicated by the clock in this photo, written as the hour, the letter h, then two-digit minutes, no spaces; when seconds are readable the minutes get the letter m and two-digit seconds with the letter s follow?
11h00
